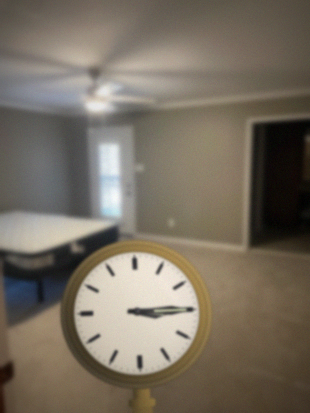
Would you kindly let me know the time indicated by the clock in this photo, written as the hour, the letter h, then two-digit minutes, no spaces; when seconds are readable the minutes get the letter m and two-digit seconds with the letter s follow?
3h15
